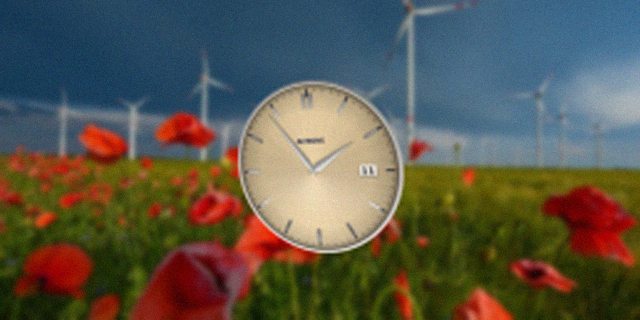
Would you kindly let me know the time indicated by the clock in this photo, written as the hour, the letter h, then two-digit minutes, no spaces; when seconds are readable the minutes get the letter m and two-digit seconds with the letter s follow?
1h54
